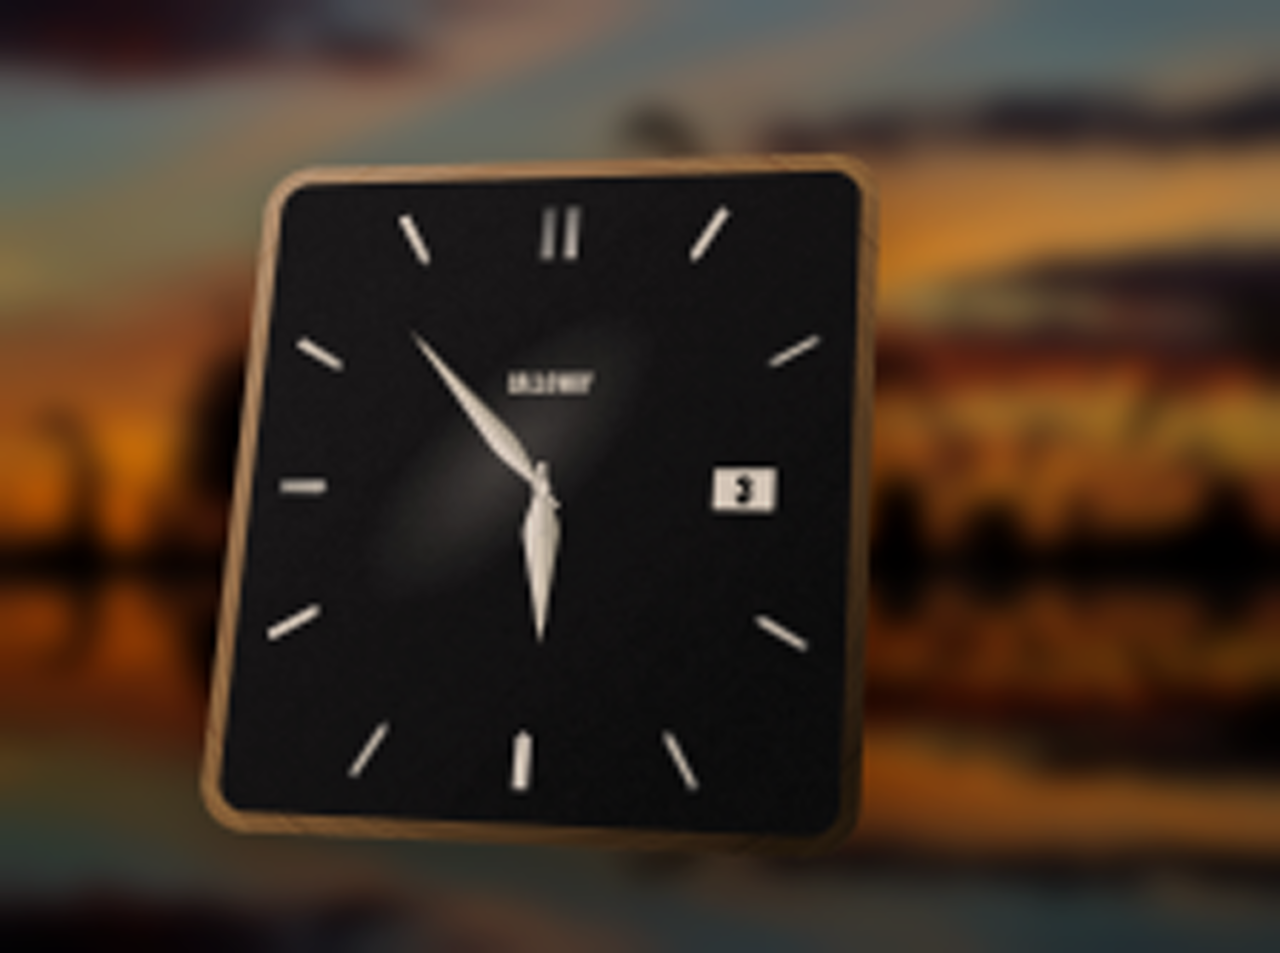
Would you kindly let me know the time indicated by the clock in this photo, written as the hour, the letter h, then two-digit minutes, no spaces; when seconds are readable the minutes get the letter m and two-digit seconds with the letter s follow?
5h53
